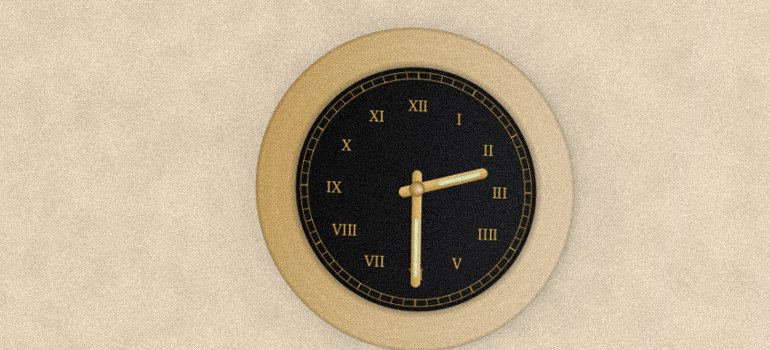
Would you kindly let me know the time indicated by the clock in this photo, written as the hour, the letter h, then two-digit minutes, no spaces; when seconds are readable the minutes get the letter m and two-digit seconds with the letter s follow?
2h30
